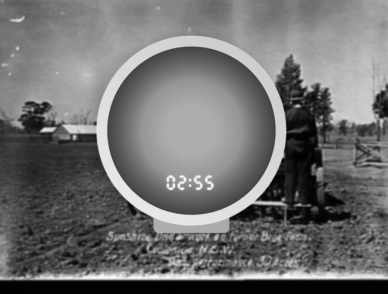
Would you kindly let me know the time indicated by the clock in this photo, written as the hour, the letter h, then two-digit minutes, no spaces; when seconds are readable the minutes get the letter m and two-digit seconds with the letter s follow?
2h55
